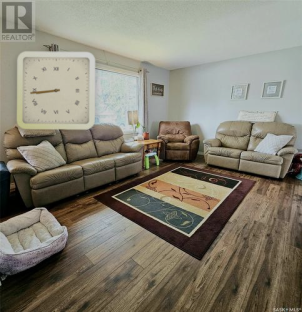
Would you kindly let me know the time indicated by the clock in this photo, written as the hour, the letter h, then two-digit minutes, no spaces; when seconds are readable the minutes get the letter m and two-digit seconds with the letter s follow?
8h44
